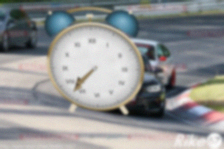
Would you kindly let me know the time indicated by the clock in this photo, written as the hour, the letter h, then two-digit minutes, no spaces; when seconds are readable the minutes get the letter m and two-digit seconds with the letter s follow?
7h37
